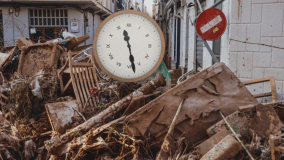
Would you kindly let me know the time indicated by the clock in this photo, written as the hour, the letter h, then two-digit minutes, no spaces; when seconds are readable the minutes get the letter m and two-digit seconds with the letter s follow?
11h28
